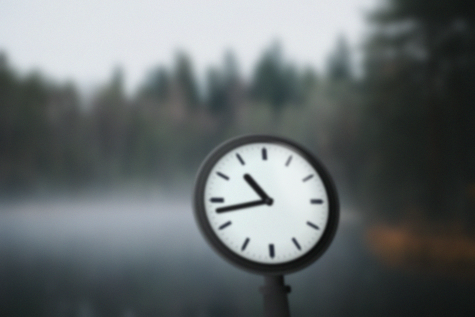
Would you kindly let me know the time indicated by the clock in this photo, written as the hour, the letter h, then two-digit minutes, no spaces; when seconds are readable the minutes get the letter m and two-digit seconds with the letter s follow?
10h43
